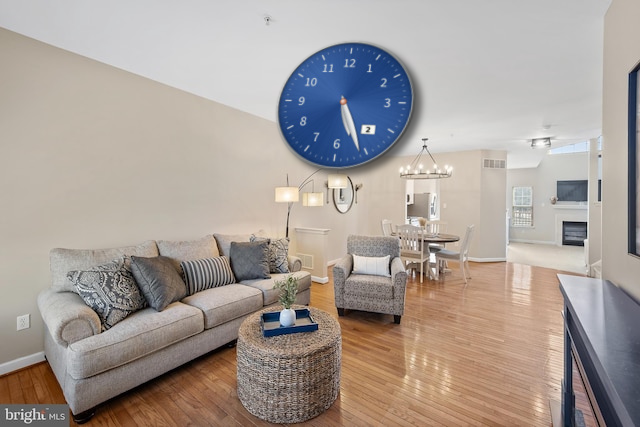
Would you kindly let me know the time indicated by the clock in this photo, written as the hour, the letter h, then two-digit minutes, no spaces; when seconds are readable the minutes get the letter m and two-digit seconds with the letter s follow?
5h26
